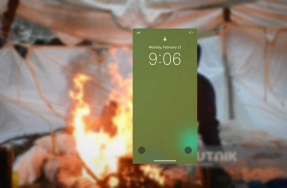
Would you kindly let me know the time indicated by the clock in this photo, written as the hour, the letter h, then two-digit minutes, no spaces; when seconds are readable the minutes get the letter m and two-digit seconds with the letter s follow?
9h06
